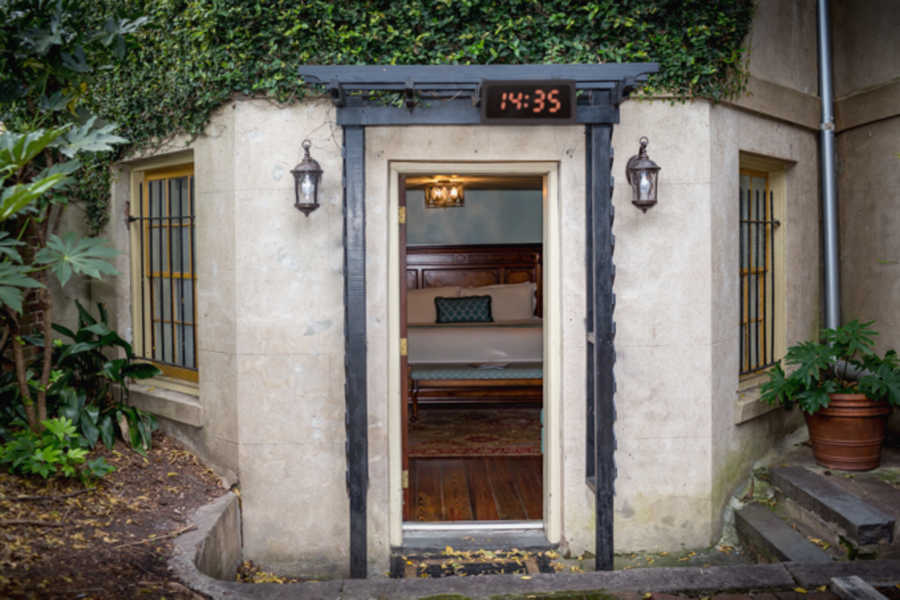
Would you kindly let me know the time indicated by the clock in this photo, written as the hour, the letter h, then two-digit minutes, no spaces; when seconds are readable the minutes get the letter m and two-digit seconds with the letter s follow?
14h35
